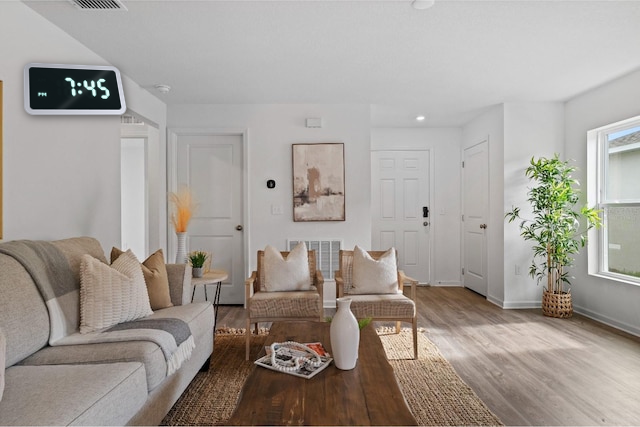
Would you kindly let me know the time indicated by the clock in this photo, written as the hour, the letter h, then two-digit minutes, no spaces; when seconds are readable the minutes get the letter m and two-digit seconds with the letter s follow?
7h45
